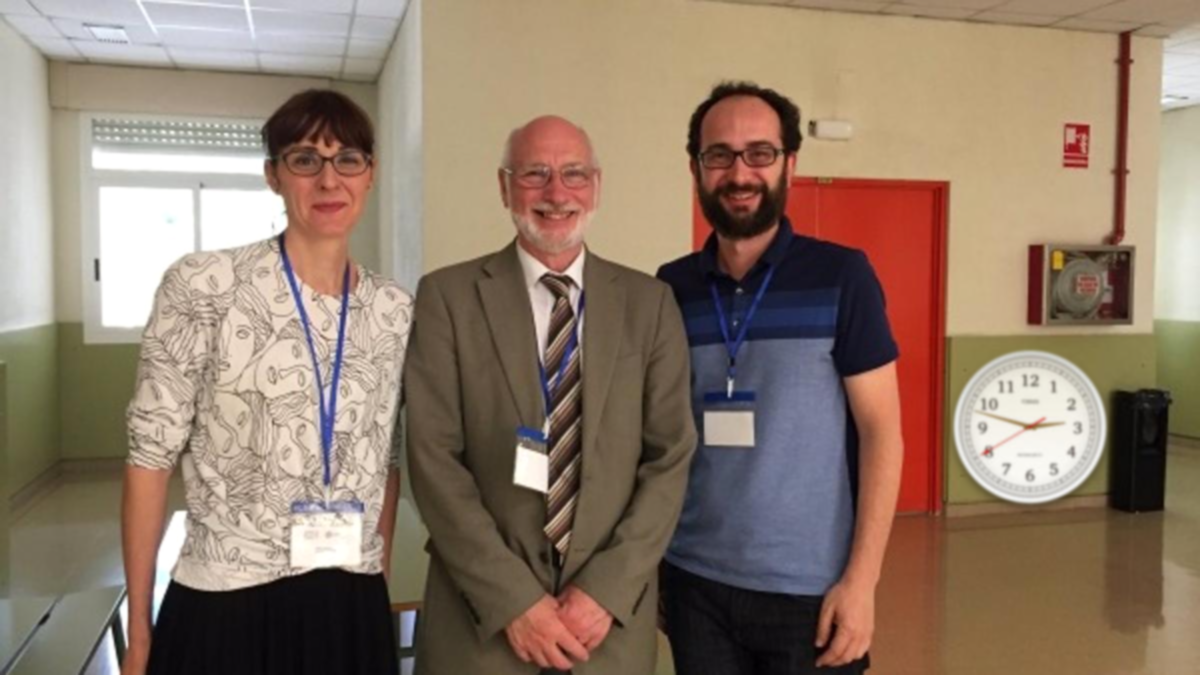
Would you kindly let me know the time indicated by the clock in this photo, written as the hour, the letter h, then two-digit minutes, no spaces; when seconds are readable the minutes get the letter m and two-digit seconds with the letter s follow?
2h47m40s
